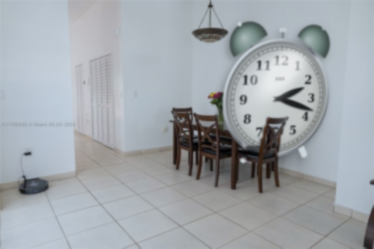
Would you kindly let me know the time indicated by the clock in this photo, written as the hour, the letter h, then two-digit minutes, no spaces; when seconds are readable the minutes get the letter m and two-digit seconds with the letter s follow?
2h18
